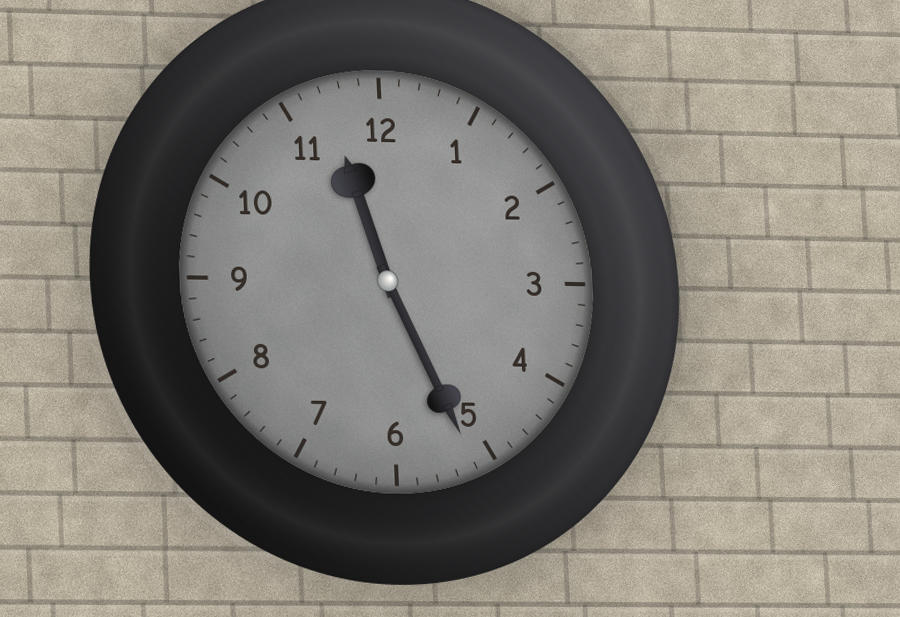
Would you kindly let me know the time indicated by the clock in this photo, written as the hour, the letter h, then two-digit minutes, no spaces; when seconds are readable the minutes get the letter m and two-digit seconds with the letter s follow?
11h26
